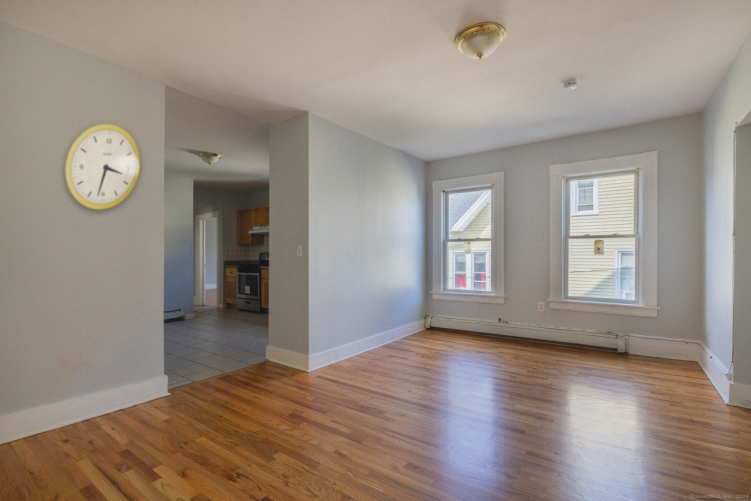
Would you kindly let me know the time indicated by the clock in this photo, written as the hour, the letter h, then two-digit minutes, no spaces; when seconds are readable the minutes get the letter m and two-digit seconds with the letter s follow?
3h32
